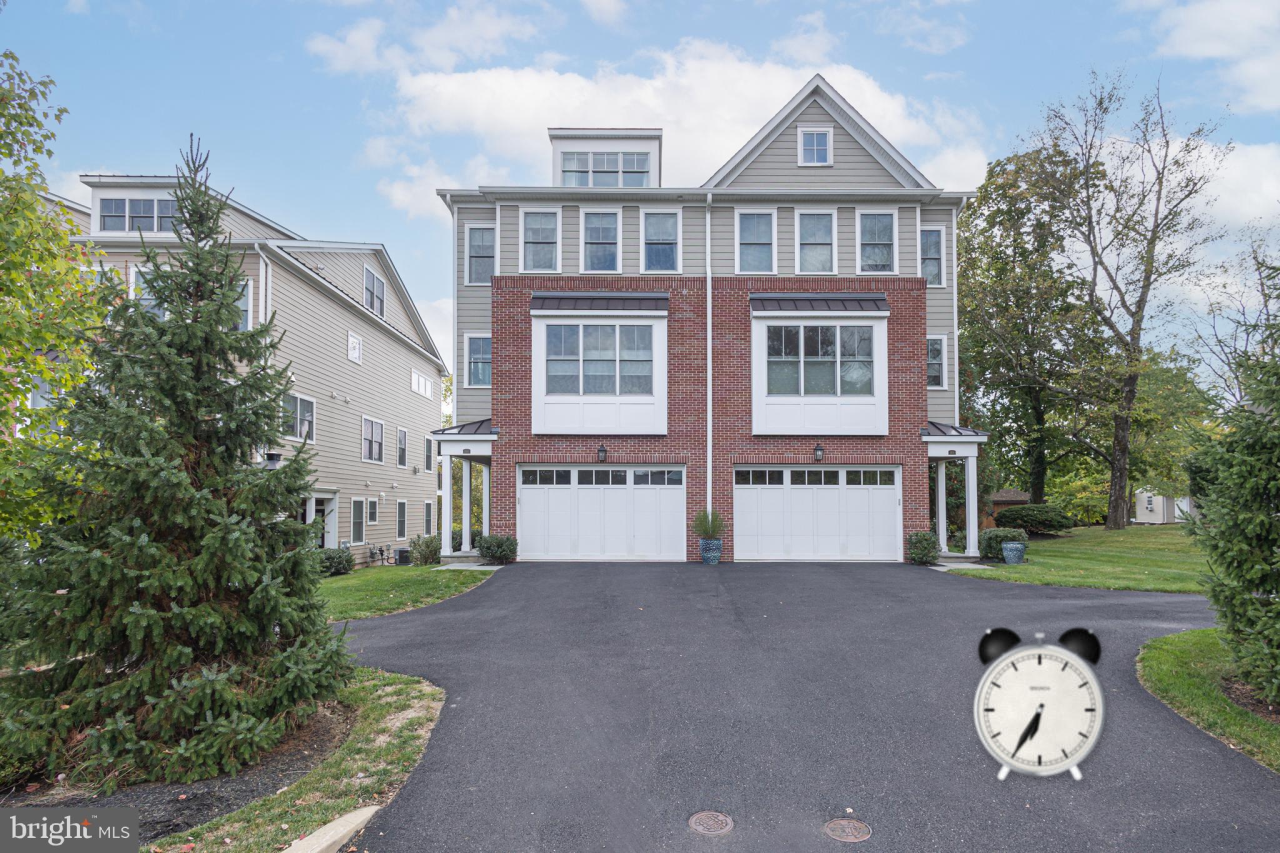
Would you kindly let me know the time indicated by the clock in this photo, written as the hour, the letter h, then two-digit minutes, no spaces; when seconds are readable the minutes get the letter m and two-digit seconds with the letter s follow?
6h35
